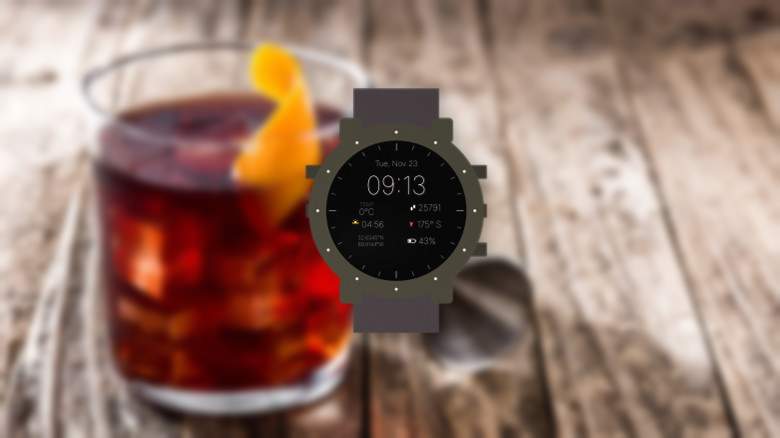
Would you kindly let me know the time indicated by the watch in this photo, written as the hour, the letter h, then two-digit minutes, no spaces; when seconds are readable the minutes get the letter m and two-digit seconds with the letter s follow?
9h13
